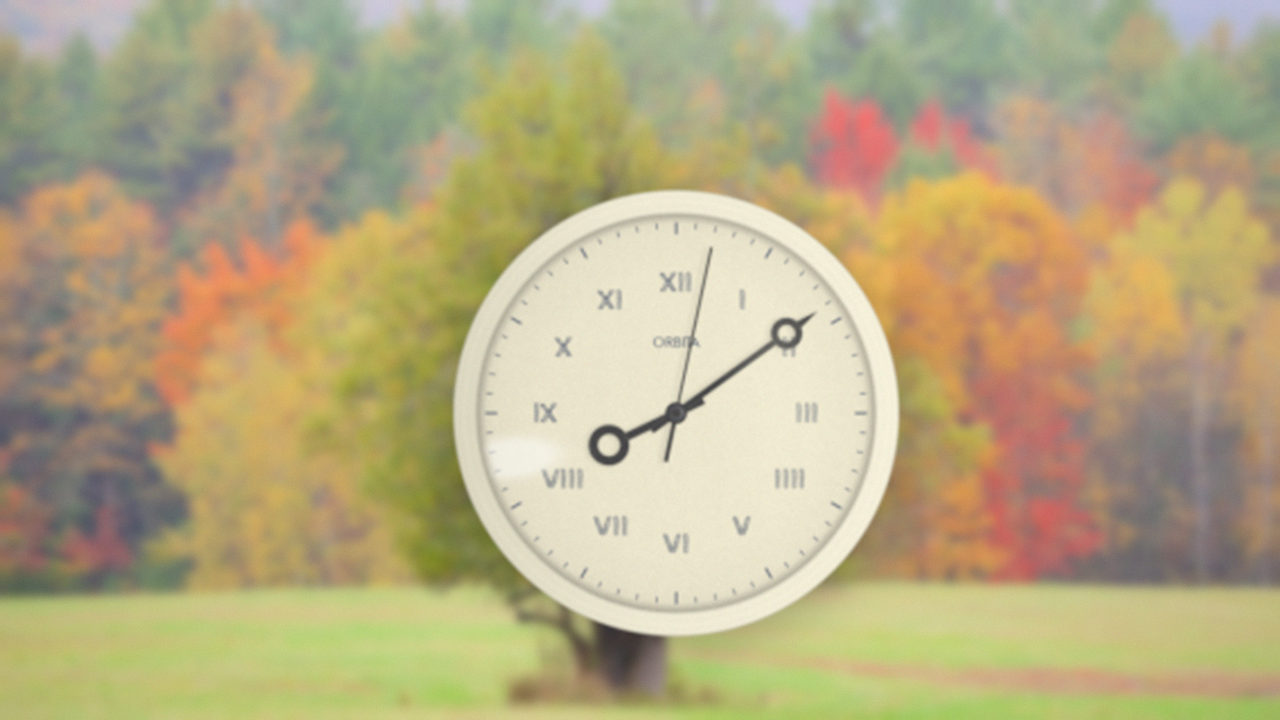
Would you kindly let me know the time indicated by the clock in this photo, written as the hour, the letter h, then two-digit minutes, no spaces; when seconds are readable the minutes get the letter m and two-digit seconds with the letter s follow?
8h09m02s
